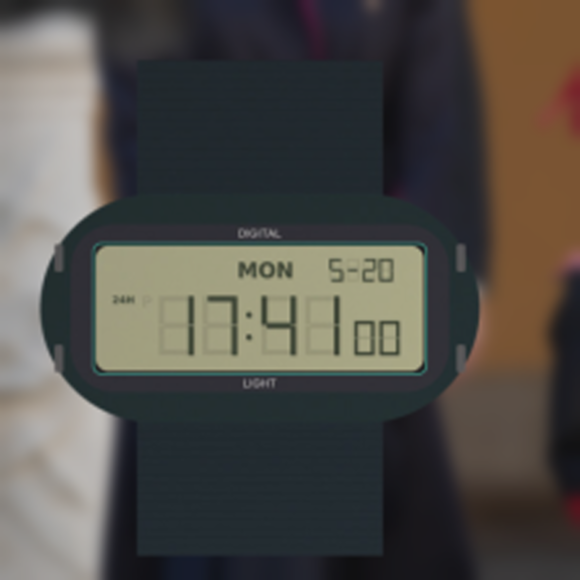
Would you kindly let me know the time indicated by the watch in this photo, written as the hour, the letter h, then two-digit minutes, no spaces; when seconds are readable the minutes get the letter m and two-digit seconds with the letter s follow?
17h41m00s
